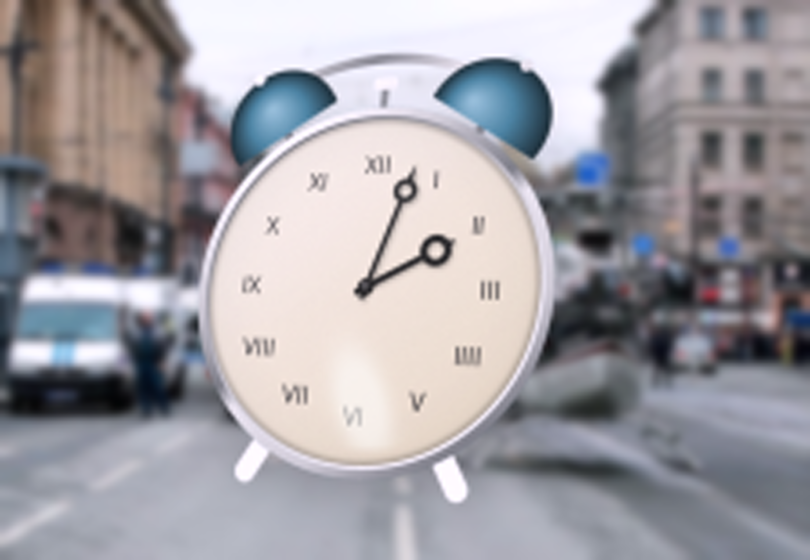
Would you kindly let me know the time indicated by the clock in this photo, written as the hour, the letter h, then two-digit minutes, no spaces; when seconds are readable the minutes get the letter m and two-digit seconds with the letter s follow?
2h03
